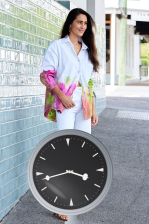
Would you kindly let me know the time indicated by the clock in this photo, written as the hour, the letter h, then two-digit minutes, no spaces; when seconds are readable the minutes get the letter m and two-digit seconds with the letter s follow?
3h43
